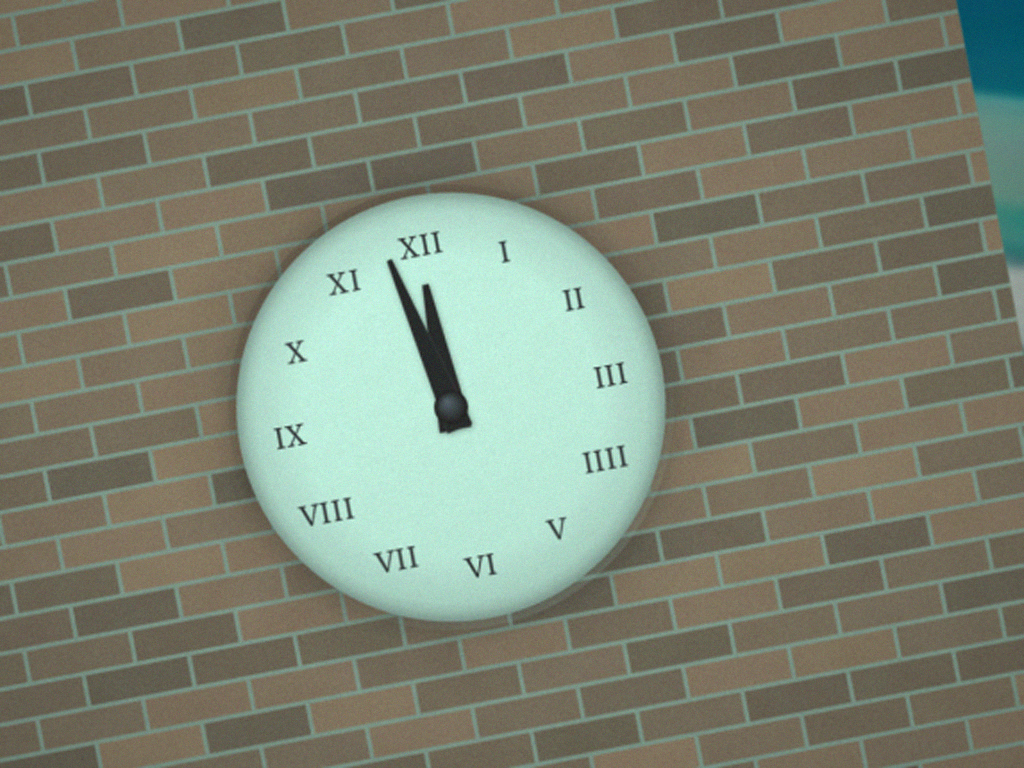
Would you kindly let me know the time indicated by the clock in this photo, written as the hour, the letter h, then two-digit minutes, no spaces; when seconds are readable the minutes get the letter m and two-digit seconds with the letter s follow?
11h58
